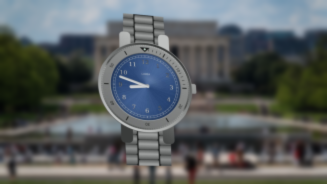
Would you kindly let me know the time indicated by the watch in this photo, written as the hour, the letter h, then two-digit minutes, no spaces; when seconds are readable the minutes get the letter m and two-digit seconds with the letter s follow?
8h48
